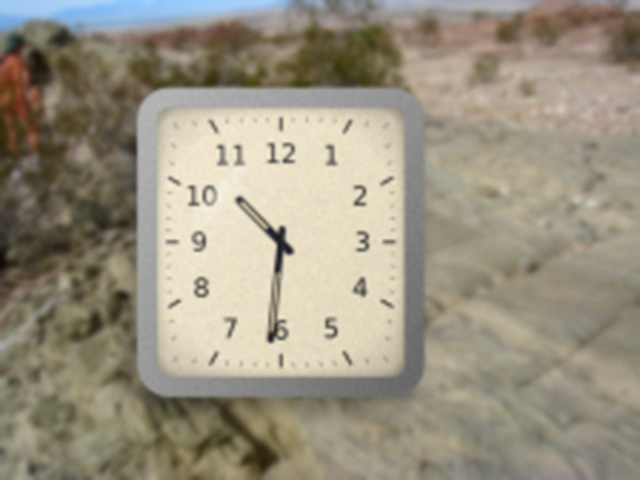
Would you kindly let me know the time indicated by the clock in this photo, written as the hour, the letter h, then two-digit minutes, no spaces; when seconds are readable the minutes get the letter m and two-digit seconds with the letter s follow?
10h31
